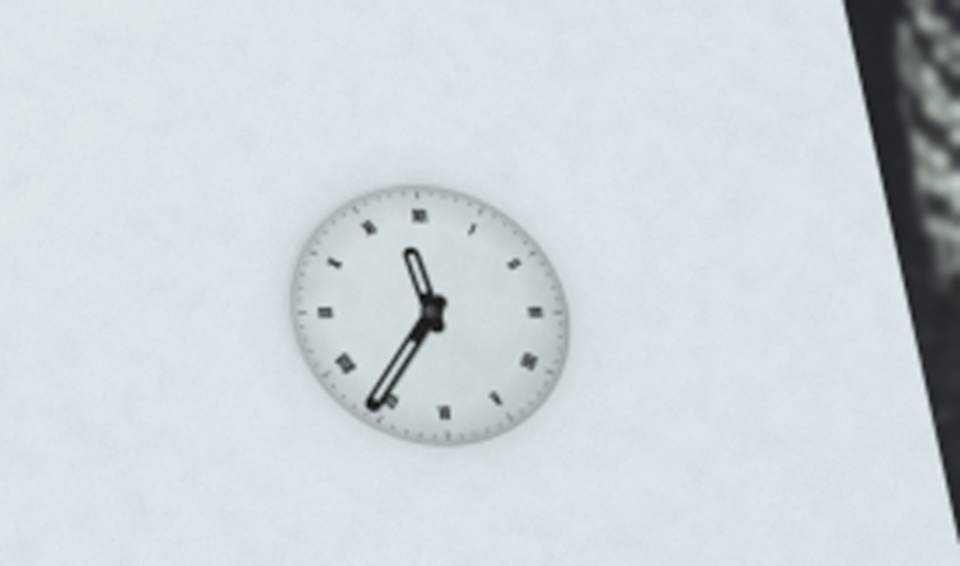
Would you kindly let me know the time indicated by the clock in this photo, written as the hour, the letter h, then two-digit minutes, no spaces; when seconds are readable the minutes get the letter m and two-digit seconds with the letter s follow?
11h36
